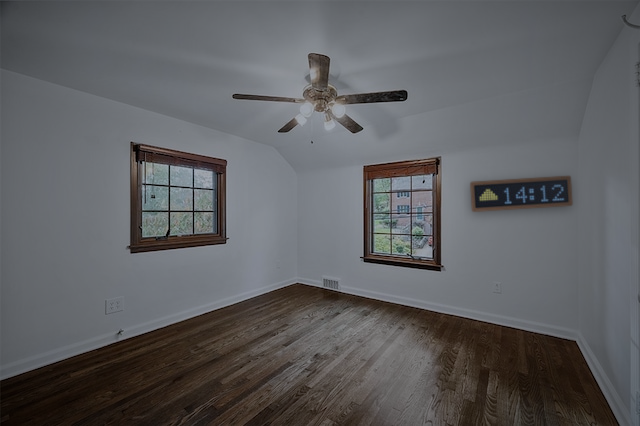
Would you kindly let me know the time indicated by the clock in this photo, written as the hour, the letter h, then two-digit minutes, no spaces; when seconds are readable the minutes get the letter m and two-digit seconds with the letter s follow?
14h12
